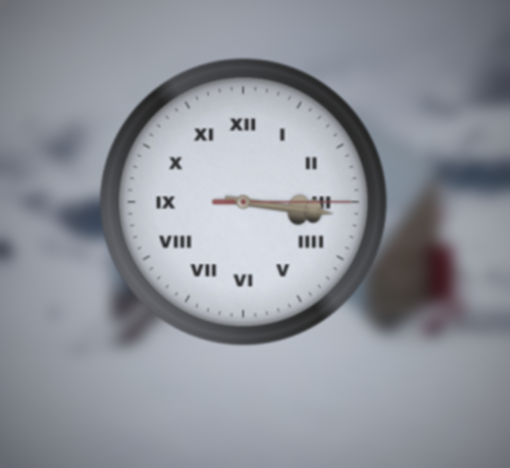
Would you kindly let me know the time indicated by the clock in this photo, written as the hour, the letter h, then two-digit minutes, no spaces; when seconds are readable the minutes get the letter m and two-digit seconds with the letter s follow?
3h16m15s
